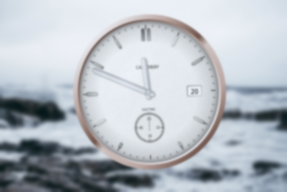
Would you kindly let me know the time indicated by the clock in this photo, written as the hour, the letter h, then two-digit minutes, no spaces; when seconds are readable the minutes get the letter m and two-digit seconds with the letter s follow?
11h49
